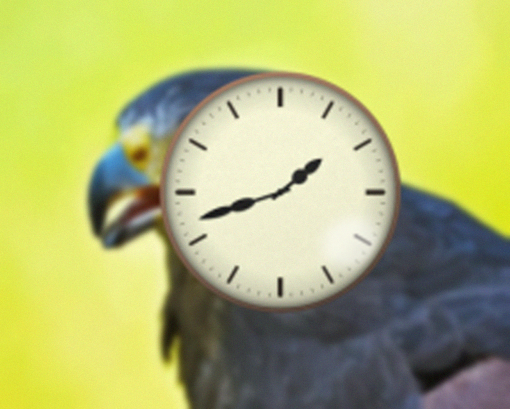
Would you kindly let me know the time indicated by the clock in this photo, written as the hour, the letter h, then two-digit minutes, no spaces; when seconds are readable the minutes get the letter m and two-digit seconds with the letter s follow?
1h42
